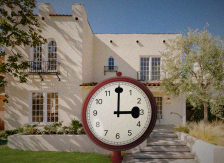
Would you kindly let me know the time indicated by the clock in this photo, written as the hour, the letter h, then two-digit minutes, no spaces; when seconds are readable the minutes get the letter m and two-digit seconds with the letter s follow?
3h00
